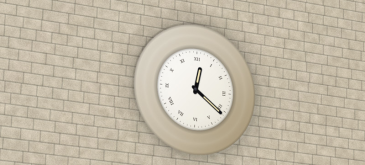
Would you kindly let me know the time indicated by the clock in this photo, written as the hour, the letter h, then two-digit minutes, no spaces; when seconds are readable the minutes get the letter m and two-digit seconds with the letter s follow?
12h21
